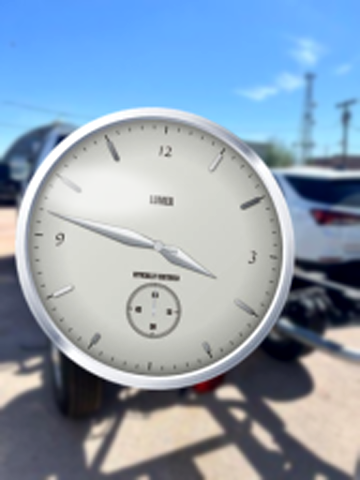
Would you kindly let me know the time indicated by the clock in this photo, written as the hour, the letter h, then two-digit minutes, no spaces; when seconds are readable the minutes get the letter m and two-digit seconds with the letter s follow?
3h47
